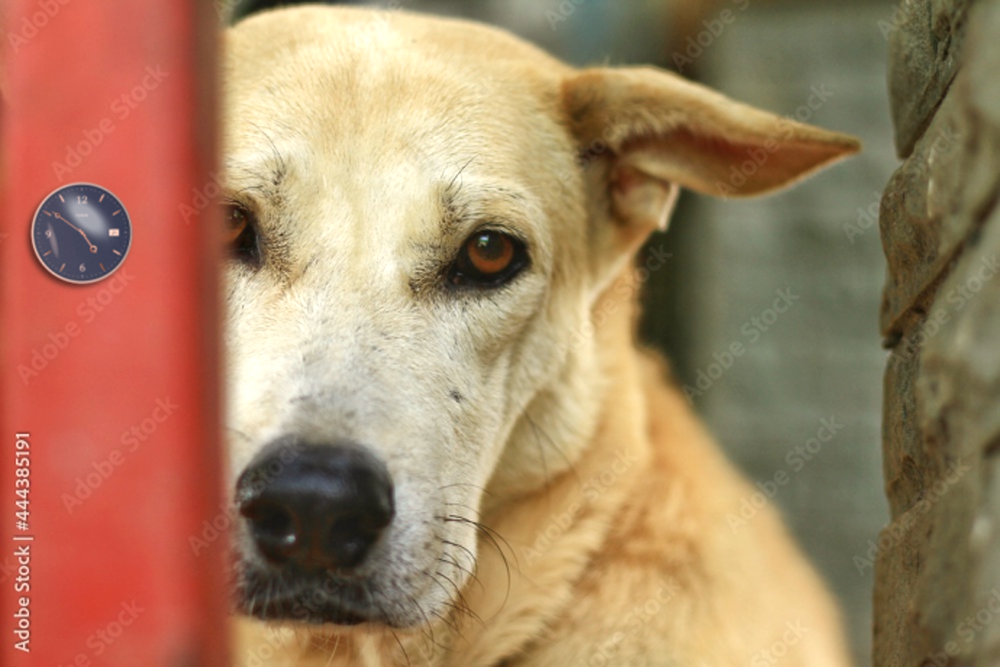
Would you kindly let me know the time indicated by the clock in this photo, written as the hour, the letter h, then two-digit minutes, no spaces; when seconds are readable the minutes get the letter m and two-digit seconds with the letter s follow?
4h51
